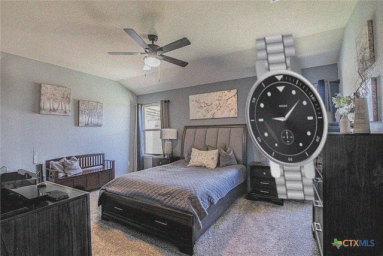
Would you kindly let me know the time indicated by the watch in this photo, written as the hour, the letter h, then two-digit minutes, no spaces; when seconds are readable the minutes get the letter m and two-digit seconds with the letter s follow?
9h08
